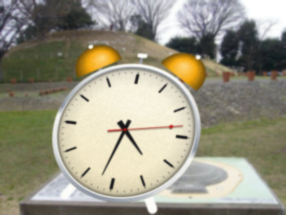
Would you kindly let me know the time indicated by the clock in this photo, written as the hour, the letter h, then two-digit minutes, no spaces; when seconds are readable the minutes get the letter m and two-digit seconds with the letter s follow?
4h32m13s
